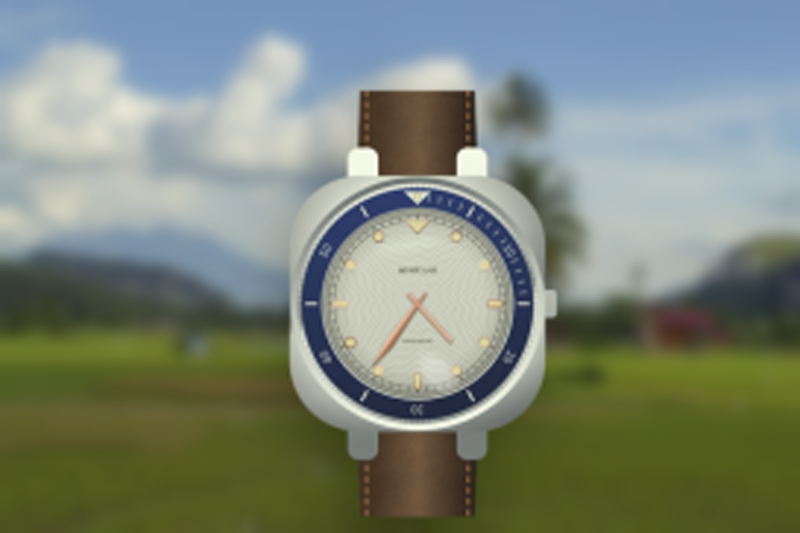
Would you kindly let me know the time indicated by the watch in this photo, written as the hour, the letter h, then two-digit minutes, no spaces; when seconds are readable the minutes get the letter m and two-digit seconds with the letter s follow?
4h36
